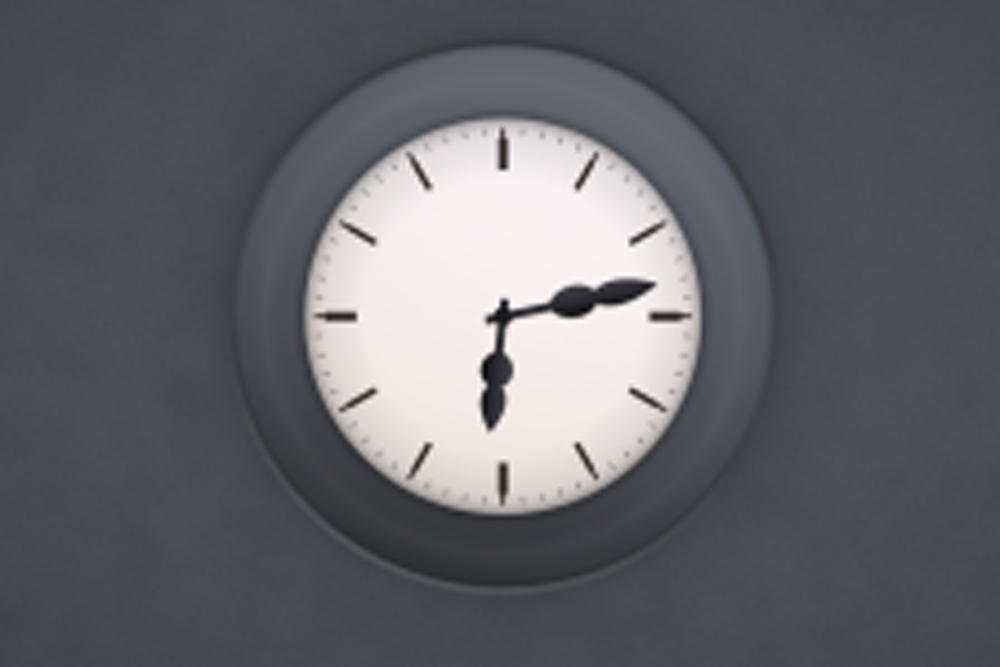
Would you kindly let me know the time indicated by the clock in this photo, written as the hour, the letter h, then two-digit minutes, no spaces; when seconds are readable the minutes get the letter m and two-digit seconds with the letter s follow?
6h13
